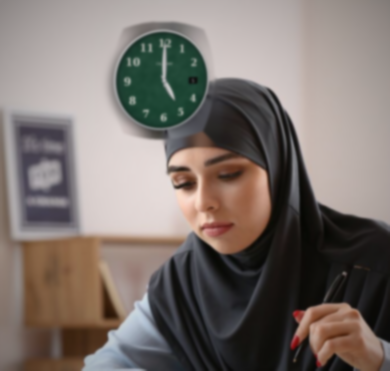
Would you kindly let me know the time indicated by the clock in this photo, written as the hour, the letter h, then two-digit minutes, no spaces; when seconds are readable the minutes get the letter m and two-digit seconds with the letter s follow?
5h00
